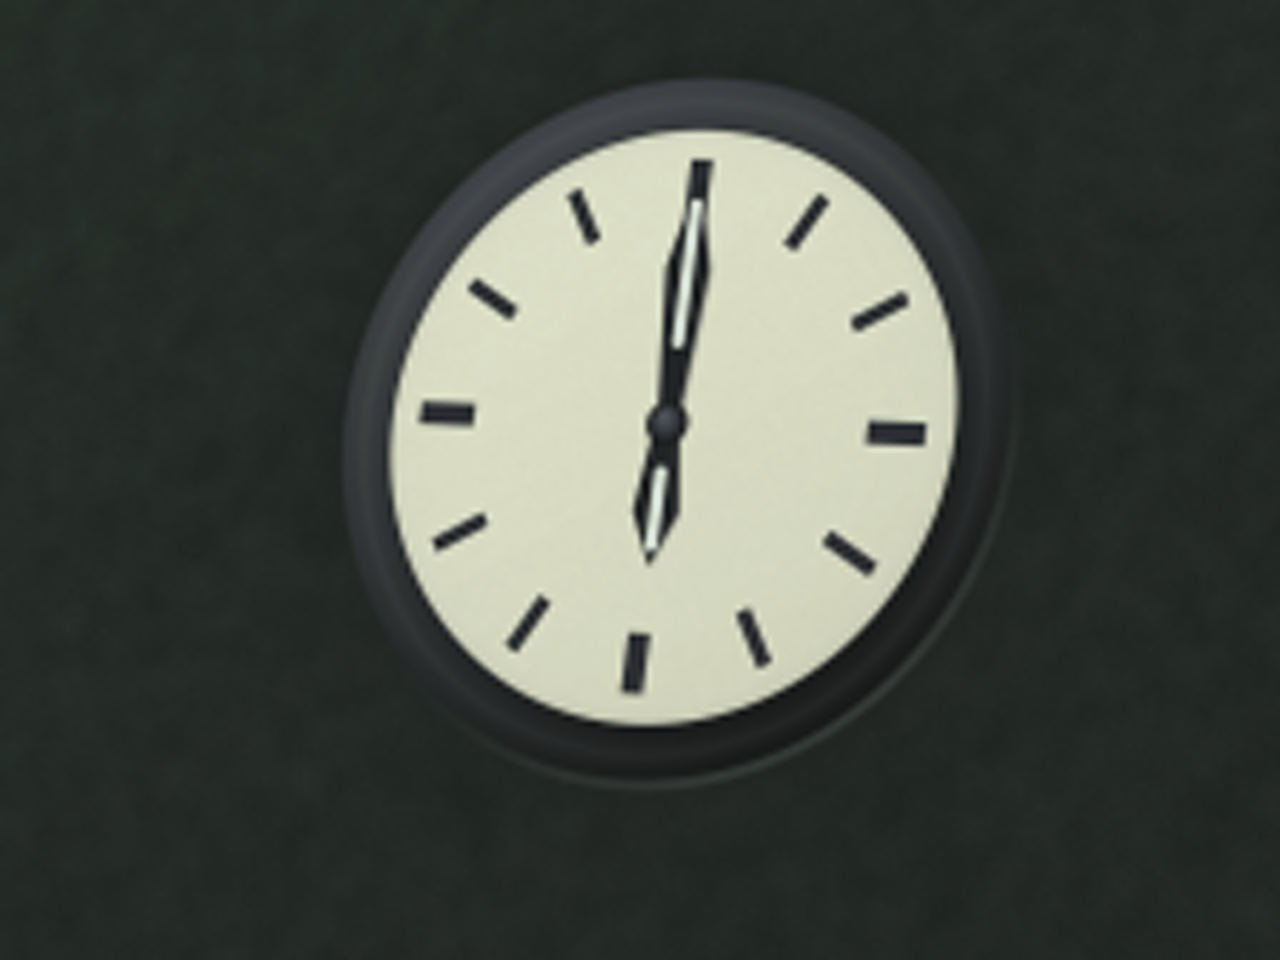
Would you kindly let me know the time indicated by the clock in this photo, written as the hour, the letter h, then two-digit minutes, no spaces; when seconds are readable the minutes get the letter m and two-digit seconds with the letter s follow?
6h00
